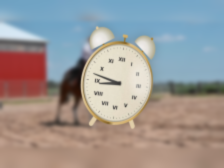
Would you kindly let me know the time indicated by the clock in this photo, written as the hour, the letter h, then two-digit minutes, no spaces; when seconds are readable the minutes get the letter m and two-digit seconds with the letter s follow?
8h47
